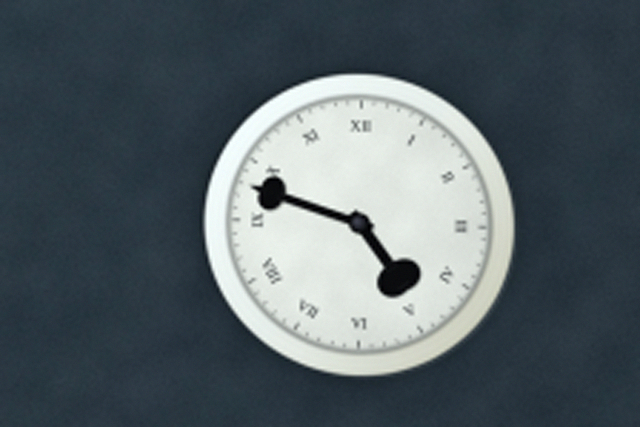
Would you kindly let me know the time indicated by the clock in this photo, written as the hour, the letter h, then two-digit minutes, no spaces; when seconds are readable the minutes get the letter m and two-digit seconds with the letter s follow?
4h48
